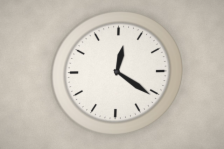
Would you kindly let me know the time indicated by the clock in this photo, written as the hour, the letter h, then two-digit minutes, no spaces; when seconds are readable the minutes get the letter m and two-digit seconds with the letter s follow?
12h21
